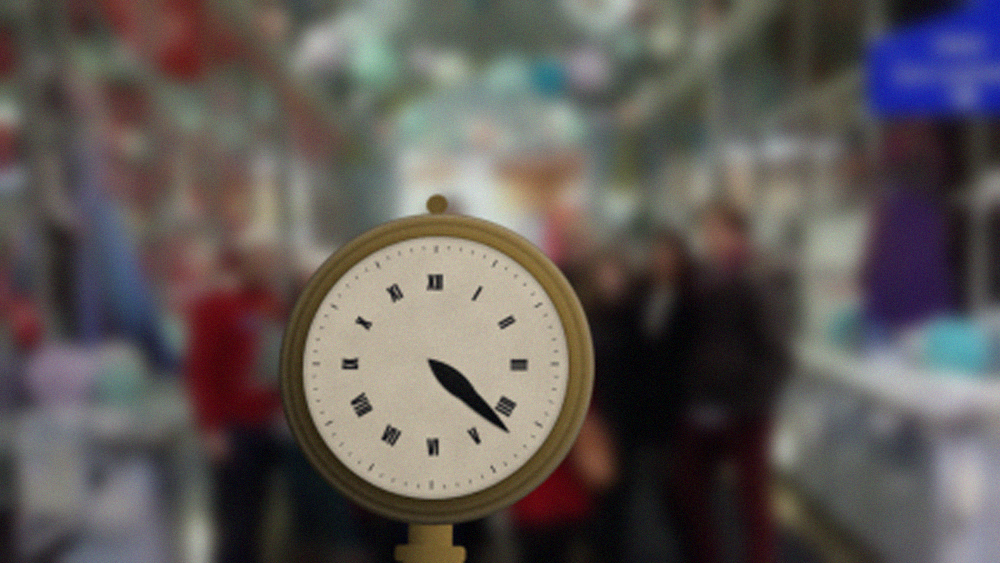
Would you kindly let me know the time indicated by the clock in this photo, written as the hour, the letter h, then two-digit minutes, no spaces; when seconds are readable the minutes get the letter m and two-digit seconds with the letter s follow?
4h22
